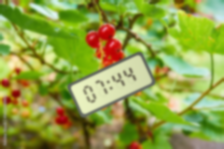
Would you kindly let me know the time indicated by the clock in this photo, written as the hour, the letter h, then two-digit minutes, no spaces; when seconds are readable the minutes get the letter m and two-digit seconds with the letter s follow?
7h44
